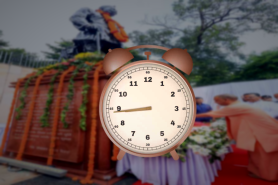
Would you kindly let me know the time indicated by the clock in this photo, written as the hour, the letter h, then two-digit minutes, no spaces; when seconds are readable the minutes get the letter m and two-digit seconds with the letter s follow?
8h44
